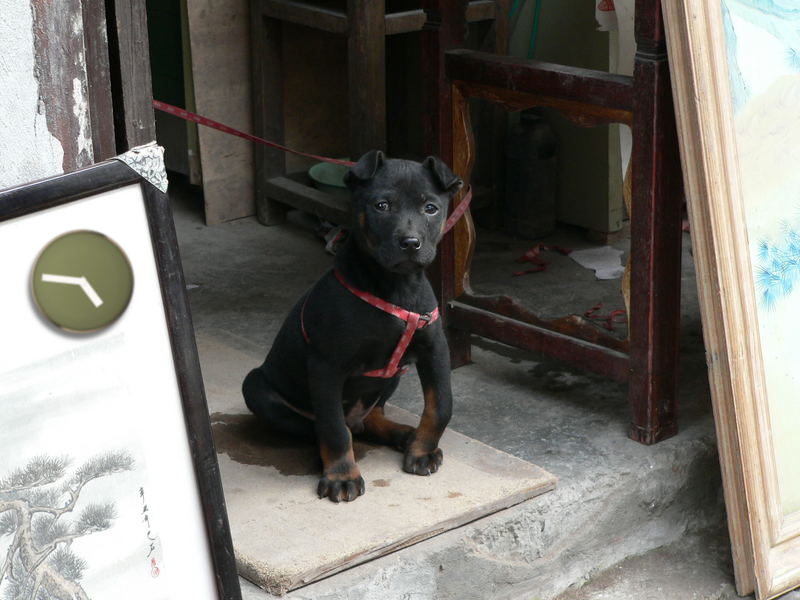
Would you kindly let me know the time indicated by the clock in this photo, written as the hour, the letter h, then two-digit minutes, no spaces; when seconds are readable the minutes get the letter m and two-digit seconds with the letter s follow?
4h46
